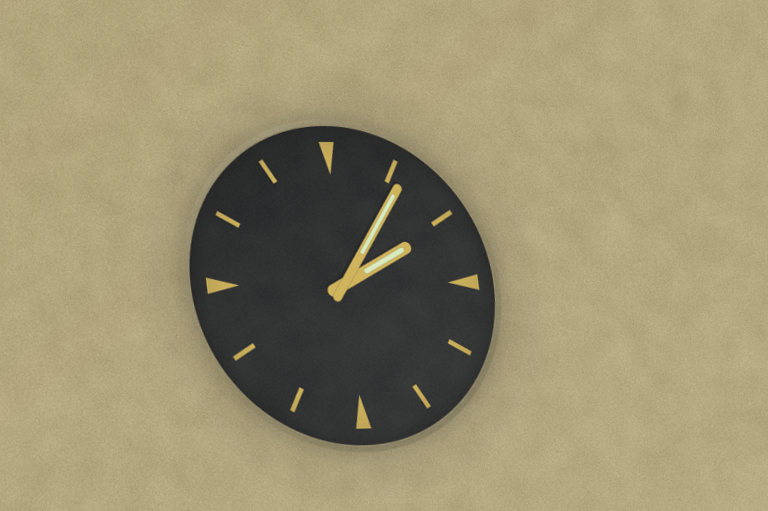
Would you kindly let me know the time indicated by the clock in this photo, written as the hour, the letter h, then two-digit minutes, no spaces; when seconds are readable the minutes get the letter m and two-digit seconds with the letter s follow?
2h06
